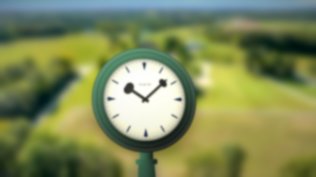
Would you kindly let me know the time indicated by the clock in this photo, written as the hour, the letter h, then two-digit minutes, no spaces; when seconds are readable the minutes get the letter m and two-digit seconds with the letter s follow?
10h08
